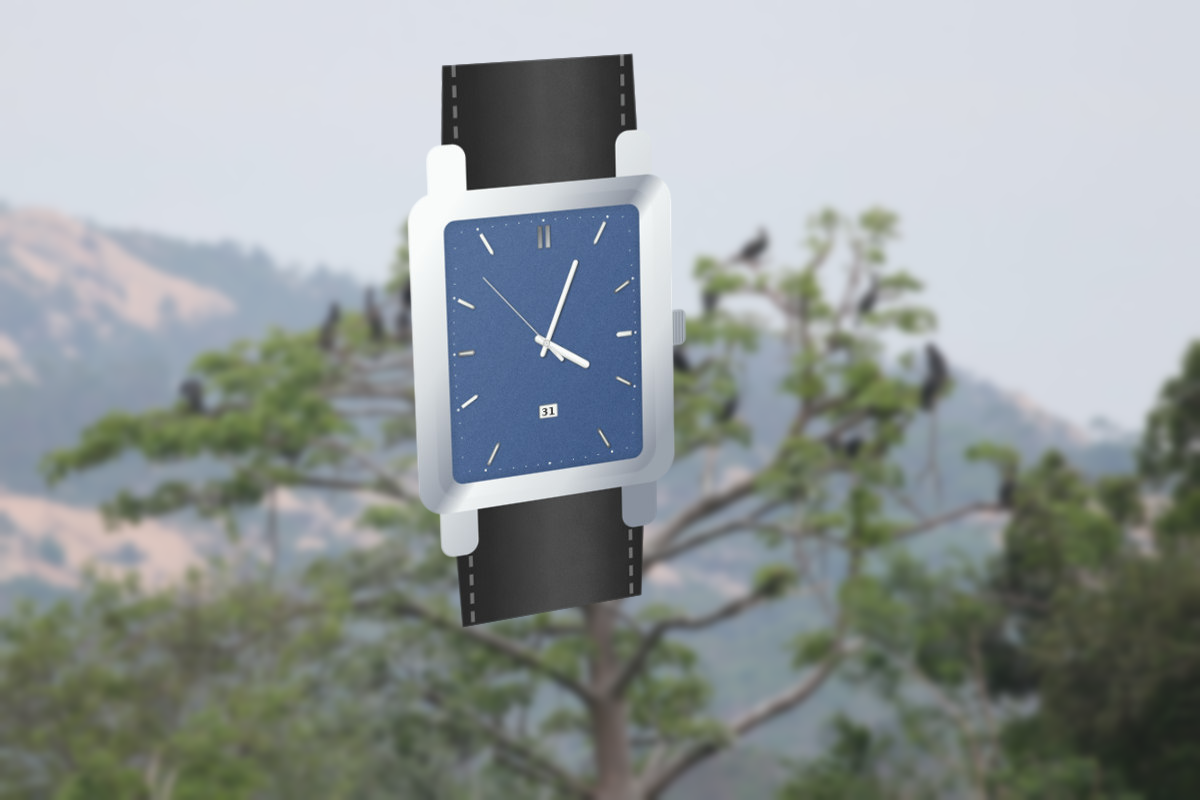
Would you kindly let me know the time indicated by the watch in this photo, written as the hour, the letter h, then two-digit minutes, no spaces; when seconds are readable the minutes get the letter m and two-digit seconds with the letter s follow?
4h03m53s
